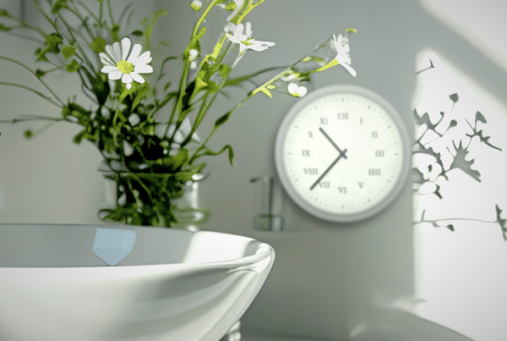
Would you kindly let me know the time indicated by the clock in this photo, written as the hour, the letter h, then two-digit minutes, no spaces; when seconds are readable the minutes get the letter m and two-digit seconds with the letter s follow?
10h37
